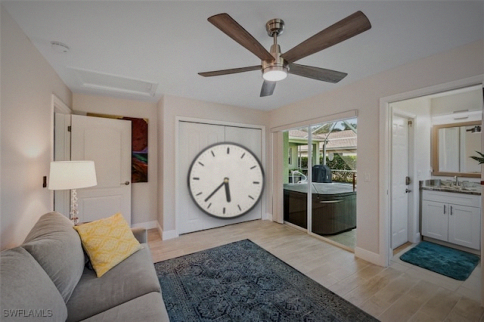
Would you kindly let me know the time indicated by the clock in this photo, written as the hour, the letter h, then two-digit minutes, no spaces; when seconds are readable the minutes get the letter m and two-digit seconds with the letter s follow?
5h37
